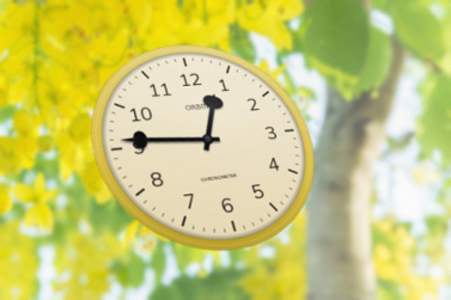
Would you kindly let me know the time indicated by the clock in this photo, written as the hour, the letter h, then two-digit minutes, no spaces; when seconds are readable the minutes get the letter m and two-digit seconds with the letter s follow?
12h46
